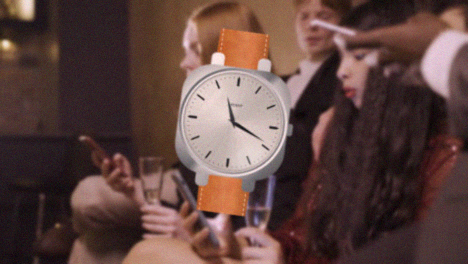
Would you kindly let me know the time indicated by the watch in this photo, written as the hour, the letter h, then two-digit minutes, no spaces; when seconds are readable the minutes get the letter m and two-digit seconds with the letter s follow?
11h19
